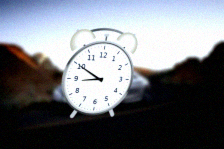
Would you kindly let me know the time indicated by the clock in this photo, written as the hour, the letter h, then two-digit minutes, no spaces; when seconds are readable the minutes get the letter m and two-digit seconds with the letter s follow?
8h50
